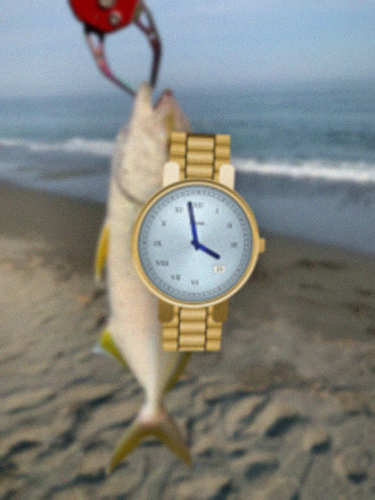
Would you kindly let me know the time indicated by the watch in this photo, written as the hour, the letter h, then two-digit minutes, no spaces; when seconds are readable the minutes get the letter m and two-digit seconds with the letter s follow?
3h58
